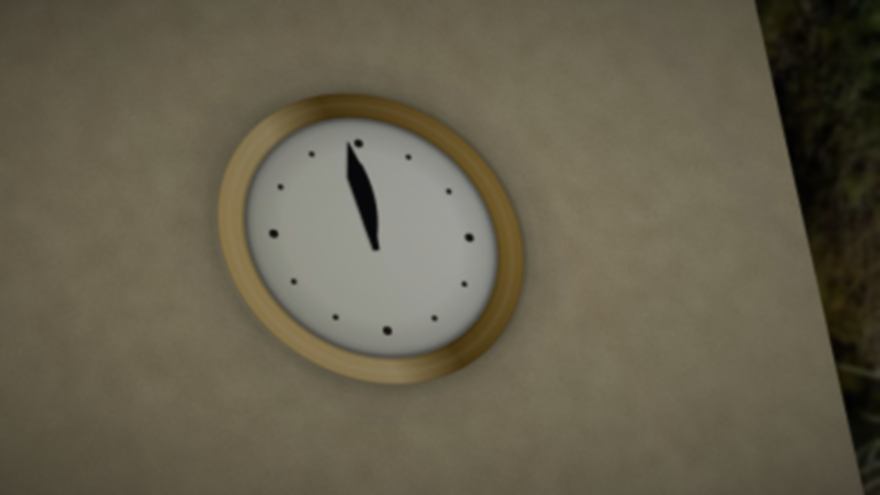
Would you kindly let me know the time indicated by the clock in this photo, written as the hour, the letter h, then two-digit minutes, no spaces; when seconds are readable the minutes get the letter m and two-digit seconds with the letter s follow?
11h59
